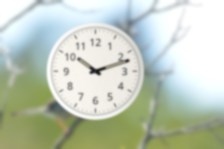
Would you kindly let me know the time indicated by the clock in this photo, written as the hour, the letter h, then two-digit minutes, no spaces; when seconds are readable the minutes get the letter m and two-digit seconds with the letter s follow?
10h12
